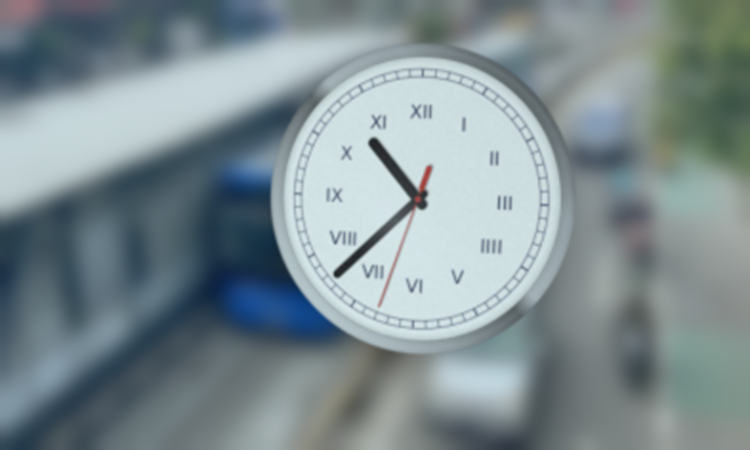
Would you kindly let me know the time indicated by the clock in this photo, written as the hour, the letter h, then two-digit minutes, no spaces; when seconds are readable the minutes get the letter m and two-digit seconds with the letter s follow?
10h37m33s
